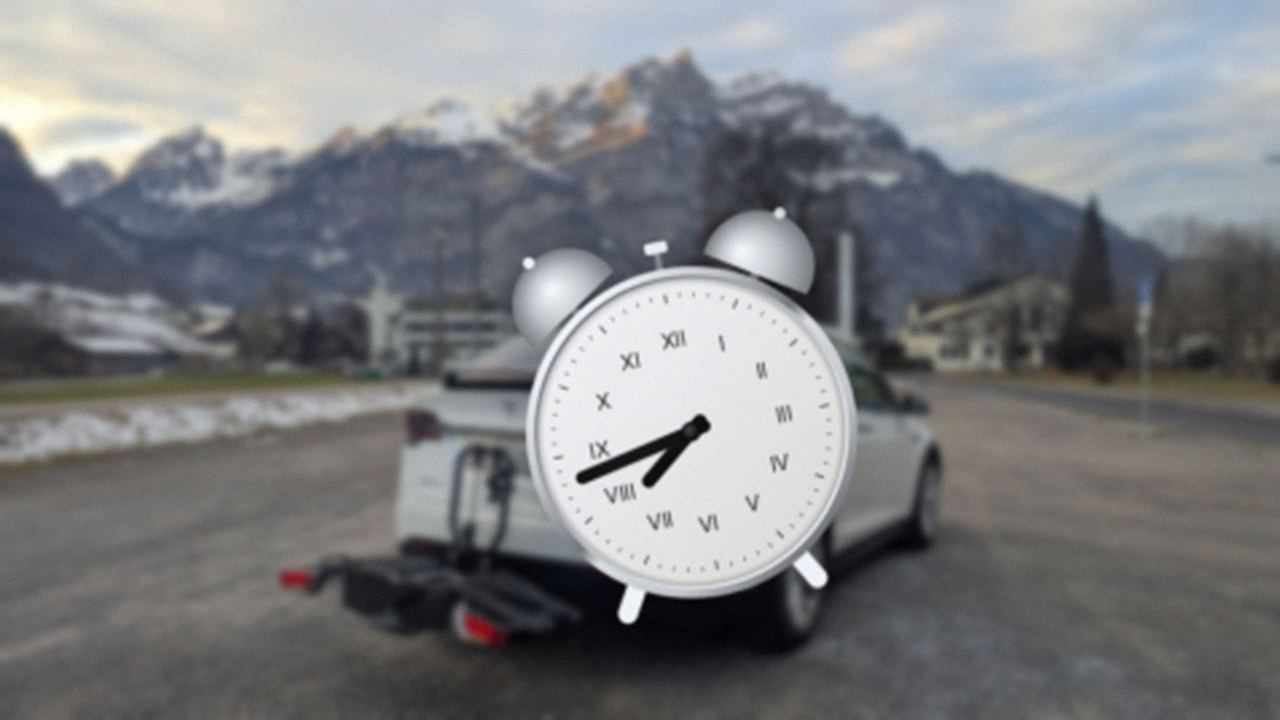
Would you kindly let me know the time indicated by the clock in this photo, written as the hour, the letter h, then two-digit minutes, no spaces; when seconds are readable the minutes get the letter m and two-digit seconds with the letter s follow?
7h43
